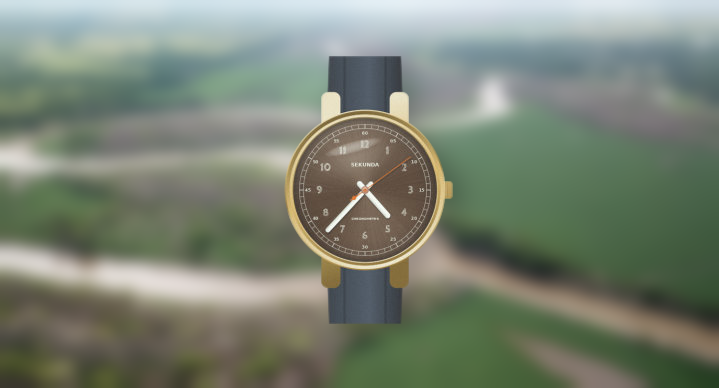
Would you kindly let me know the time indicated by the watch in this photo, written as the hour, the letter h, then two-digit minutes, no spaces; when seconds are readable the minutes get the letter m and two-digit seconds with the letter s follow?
4h37m09s
